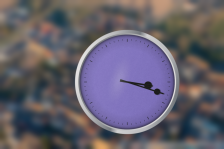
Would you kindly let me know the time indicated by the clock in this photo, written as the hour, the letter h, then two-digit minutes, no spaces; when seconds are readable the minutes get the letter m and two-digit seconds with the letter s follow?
3h18
